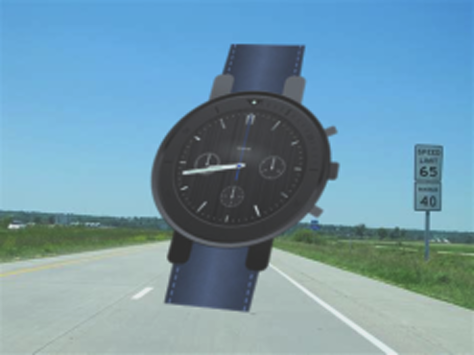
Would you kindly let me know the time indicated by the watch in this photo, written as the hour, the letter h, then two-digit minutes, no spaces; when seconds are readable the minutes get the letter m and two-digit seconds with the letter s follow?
8h43
